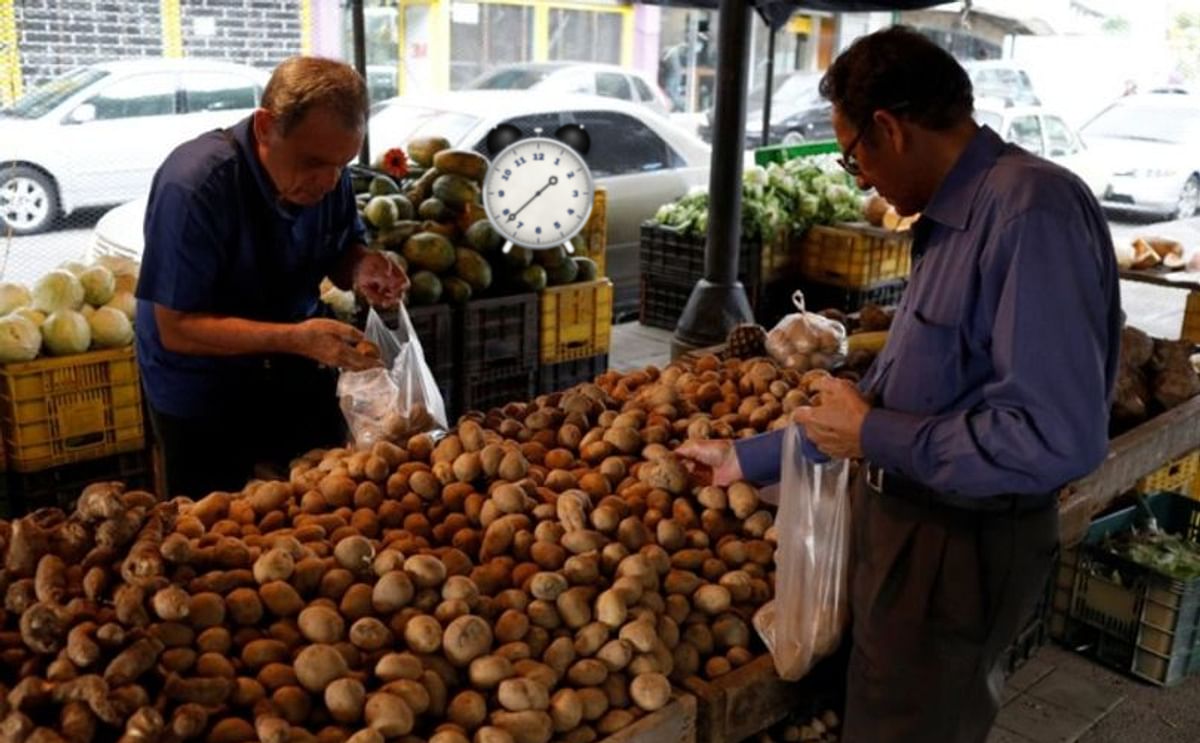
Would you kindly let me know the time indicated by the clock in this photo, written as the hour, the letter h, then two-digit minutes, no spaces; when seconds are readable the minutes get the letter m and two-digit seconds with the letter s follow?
1h38
